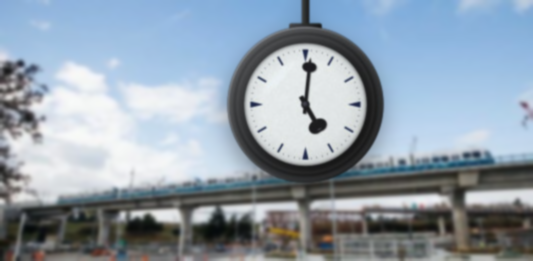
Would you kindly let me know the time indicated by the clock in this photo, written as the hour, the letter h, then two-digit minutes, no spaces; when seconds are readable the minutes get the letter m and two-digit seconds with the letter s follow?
5h01
